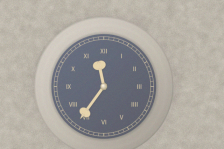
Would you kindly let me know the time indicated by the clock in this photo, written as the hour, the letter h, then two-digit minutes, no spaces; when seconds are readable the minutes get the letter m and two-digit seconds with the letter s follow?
11h36
